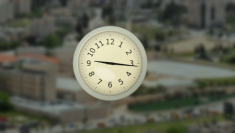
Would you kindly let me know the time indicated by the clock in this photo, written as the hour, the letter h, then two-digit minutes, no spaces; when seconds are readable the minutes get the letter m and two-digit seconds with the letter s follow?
9h16
